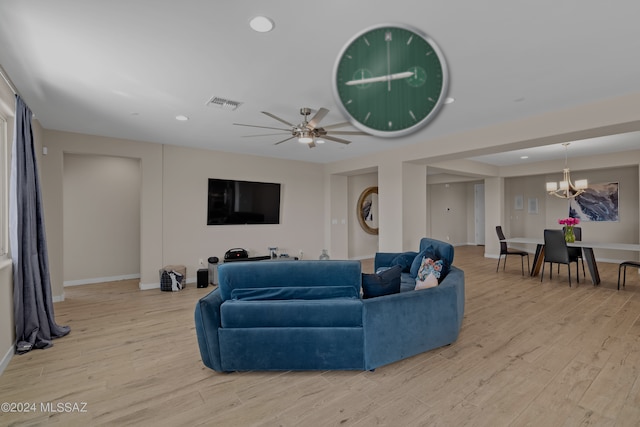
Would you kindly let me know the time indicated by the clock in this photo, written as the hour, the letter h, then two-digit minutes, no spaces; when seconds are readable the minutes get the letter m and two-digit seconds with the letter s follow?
2h44
